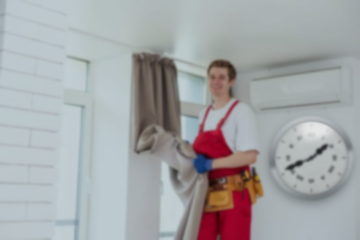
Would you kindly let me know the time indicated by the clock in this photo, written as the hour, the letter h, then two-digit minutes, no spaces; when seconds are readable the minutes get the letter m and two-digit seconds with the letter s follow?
1h41
